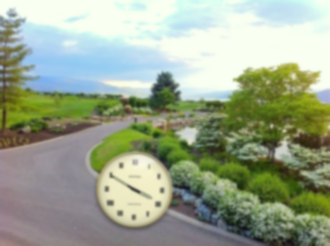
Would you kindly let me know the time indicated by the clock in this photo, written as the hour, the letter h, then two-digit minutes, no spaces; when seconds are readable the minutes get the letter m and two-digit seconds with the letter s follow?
3h50
